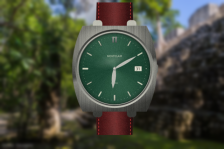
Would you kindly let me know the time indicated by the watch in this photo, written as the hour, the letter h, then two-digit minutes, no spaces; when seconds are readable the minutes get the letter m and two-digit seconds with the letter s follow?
6h10
